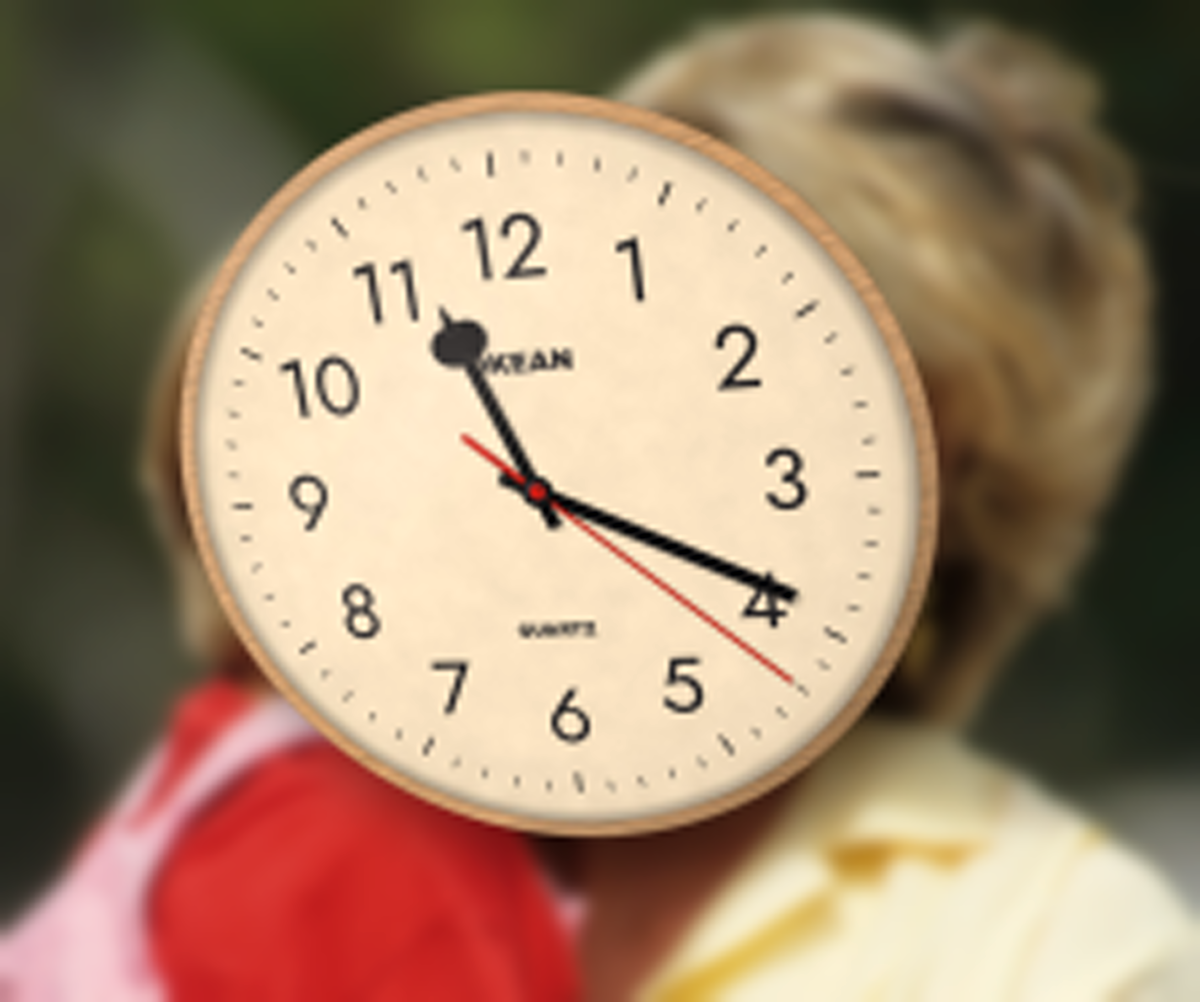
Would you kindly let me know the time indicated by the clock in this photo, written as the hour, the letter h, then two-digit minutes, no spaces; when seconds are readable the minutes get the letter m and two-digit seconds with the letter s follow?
11h19m22s
